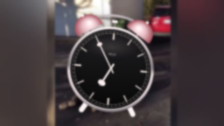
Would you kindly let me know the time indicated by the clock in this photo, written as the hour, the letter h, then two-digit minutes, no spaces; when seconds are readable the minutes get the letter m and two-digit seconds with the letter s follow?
6h55
